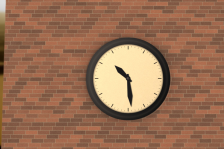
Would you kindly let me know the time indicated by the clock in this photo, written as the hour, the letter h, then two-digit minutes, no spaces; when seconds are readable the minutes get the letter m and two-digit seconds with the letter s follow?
10h29
